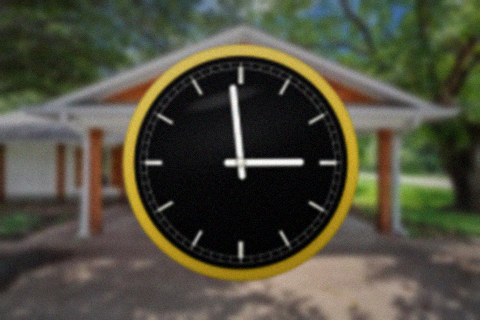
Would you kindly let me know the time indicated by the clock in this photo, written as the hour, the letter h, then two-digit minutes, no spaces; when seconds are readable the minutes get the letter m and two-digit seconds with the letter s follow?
2h59
